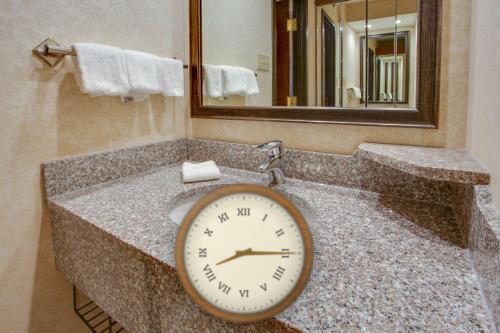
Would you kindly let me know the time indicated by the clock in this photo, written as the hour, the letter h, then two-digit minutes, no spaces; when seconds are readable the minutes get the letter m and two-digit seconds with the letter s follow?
8h15
